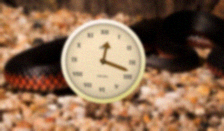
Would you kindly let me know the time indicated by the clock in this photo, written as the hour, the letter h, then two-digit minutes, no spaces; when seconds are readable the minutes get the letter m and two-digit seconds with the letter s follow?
12h18
